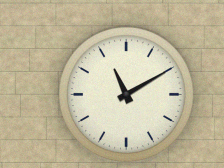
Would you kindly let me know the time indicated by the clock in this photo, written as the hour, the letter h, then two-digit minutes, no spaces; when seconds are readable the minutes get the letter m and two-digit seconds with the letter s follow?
11h10
